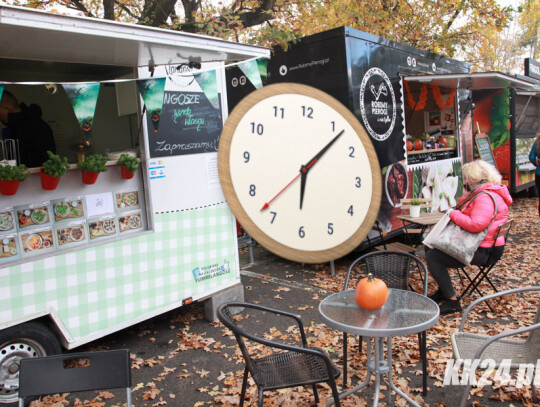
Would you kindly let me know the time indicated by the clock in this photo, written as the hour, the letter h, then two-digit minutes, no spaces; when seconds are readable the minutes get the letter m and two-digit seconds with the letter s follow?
6h06m37s
